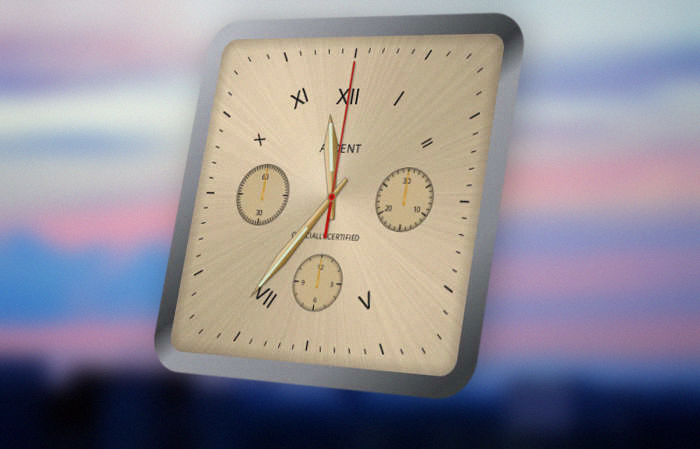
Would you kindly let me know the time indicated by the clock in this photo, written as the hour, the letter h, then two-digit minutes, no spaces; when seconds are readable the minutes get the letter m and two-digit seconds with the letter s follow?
11h36
